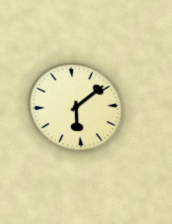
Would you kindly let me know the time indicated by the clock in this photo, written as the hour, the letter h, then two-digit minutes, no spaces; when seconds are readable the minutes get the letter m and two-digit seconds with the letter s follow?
6h09
